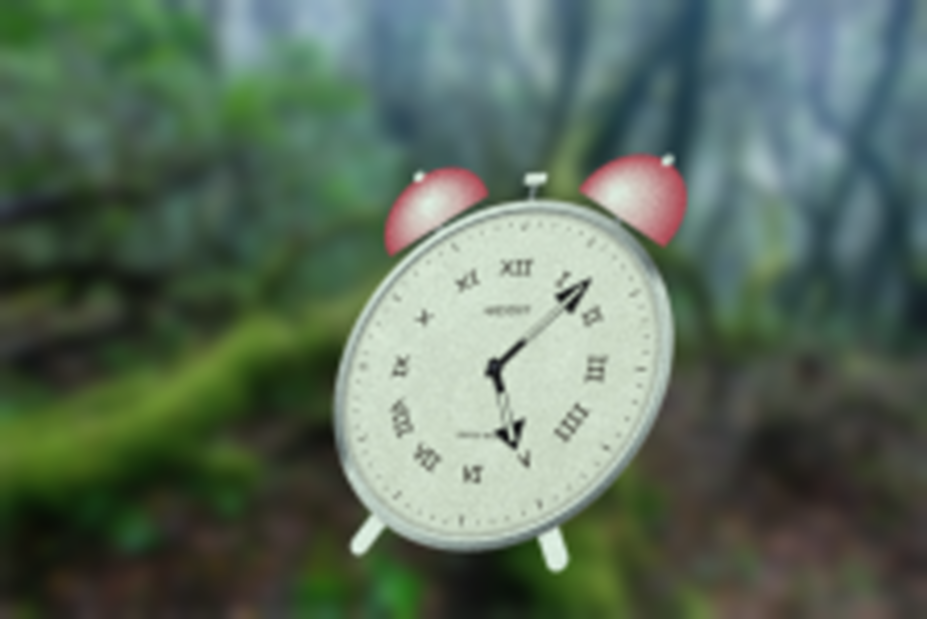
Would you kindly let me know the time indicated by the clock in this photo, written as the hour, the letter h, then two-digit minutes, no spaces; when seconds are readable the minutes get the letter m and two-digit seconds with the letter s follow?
5h07
